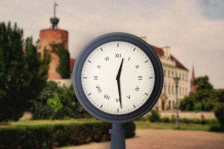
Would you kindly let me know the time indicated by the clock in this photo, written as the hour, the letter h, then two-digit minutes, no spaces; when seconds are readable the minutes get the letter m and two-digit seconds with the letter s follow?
12h29
